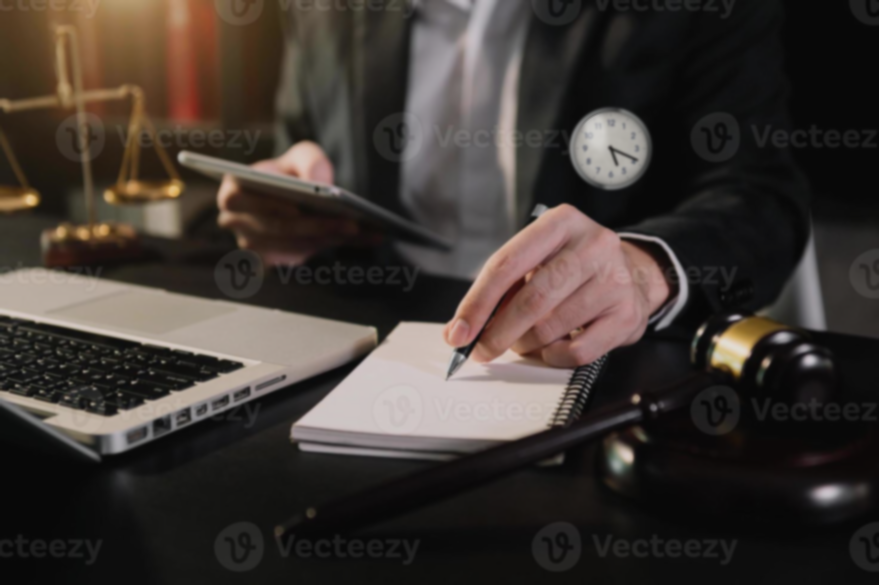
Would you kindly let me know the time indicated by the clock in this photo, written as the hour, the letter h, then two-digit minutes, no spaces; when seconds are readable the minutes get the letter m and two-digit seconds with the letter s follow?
5h19
